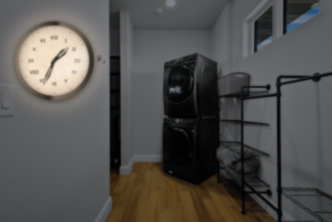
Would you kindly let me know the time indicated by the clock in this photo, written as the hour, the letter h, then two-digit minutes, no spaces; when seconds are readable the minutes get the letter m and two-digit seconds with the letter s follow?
1h34
